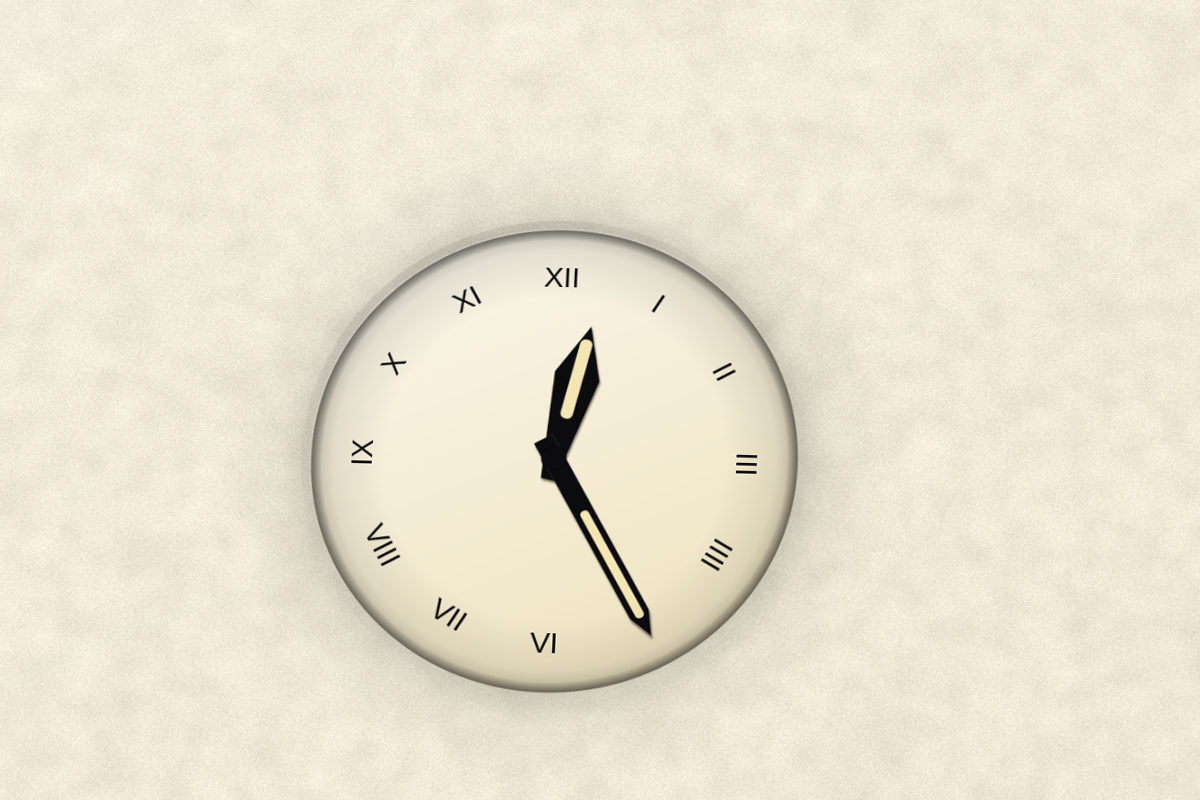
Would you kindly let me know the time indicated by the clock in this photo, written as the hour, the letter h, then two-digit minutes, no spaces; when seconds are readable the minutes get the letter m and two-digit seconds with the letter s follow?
12h25
